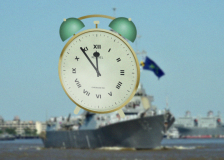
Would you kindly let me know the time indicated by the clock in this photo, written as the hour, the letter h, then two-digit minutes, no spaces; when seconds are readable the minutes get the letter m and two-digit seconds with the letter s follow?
11h54
